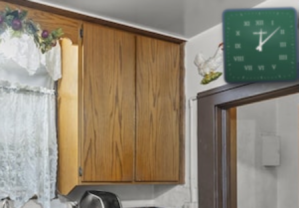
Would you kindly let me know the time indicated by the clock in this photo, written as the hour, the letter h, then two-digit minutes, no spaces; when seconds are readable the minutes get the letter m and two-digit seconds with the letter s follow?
12h08
